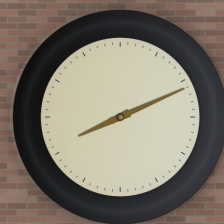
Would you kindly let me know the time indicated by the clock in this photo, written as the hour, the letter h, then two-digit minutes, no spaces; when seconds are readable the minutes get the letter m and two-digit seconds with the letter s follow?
8h11
